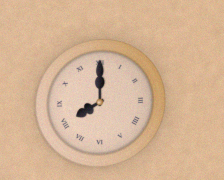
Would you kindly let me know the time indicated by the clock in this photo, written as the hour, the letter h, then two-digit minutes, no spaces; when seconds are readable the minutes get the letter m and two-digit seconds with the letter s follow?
8h00
